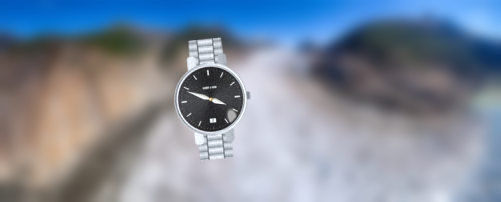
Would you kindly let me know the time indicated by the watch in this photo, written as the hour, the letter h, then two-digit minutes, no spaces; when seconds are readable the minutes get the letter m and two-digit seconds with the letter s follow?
3h49
